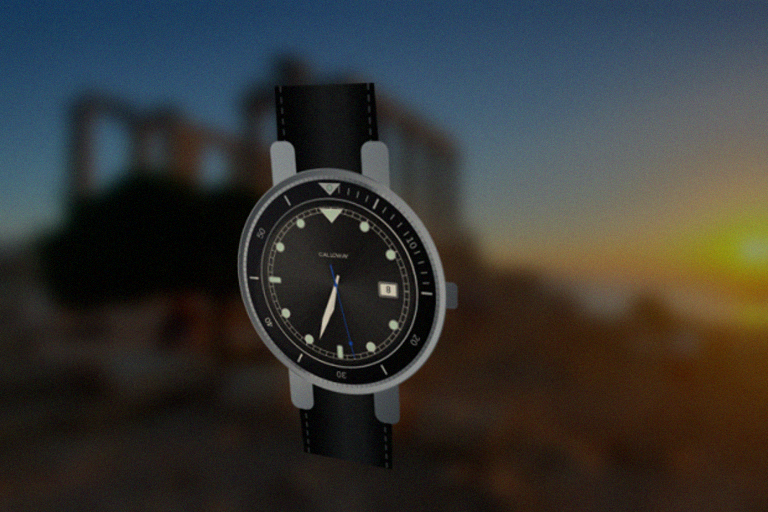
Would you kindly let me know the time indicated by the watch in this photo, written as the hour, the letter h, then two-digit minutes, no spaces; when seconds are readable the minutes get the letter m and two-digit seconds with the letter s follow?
6h33m28s
